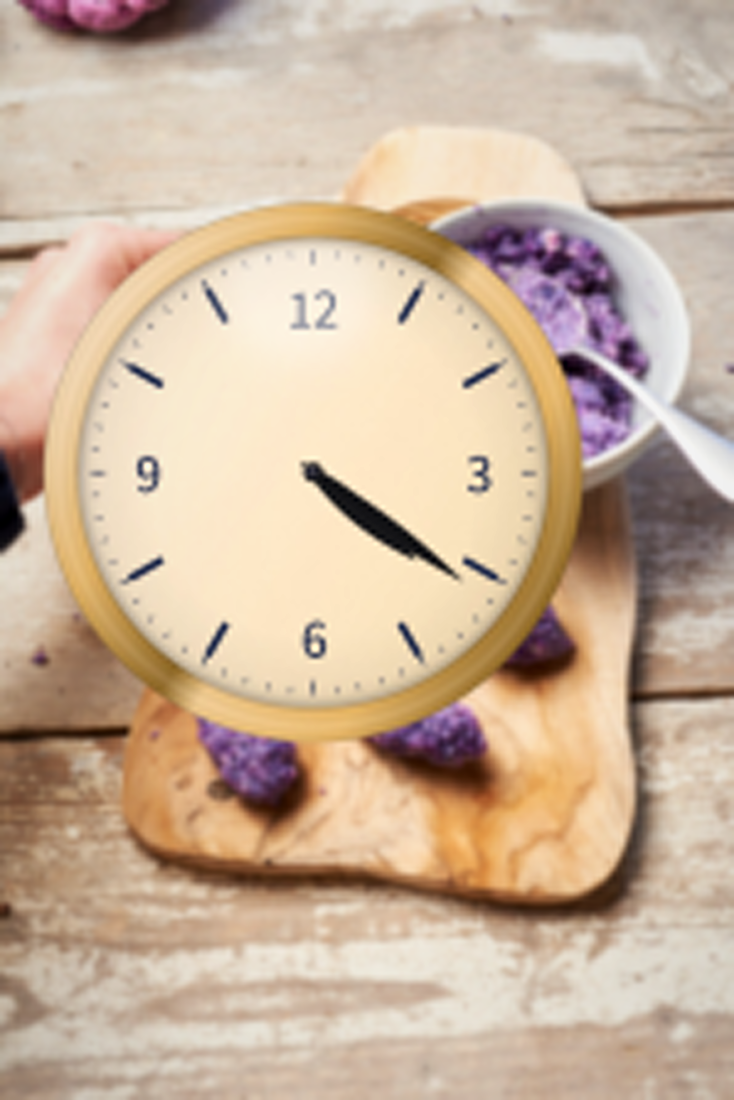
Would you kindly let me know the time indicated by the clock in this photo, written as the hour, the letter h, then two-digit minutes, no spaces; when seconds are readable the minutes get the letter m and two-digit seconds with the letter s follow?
4h21
